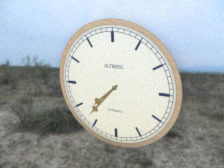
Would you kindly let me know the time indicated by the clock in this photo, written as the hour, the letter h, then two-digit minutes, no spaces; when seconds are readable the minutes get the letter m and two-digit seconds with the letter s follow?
7h37
